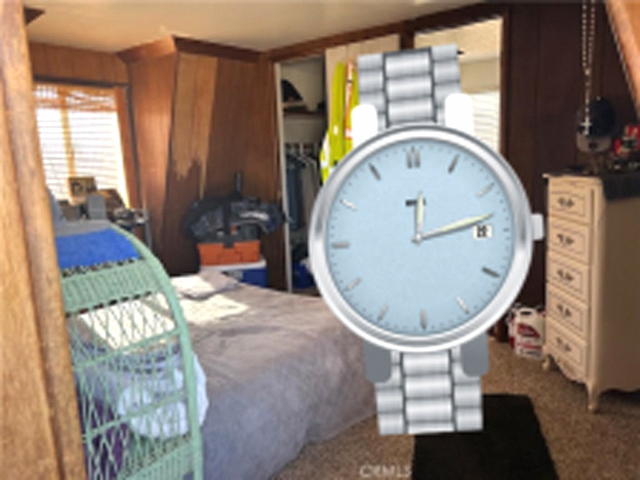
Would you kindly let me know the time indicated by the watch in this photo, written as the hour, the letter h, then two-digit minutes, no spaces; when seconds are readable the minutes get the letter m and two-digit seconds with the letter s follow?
12h13
